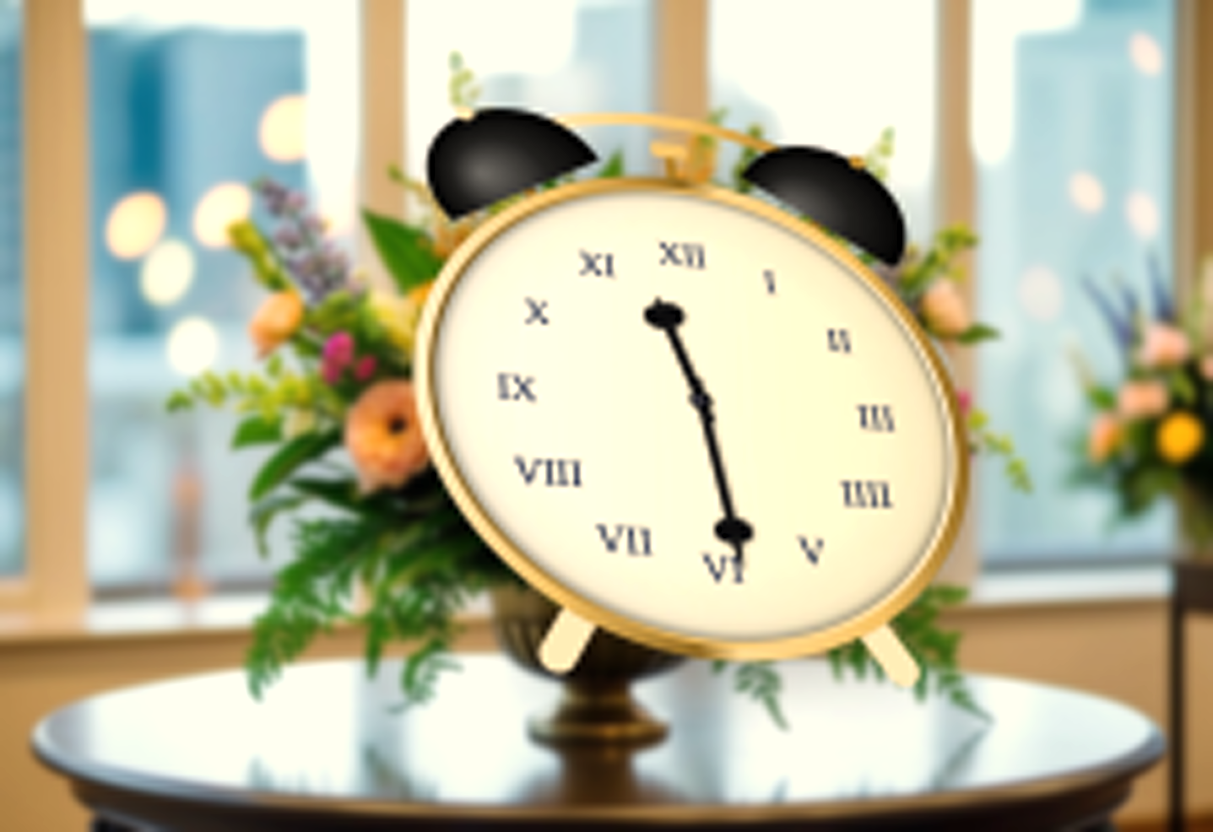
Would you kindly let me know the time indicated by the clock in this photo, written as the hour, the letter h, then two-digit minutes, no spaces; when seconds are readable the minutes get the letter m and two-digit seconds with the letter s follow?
11h29
